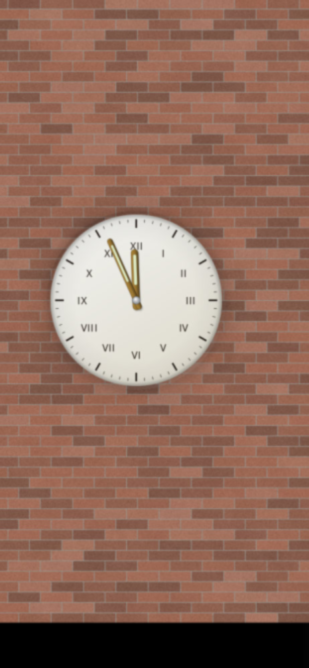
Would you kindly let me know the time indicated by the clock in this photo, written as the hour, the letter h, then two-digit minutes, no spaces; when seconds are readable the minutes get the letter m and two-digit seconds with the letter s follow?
11h56
